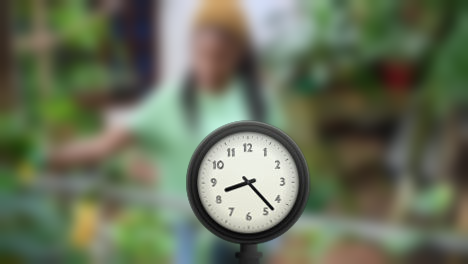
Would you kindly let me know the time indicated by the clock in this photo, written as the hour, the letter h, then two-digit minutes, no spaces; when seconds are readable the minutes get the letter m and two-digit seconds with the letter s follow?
8h23
